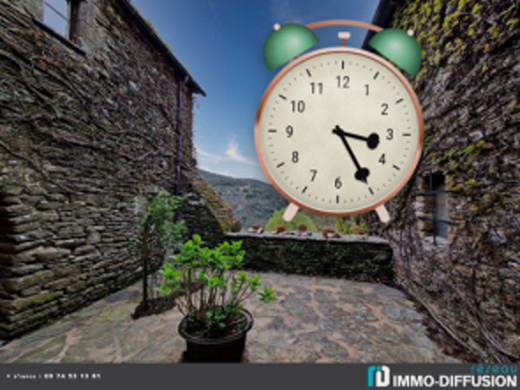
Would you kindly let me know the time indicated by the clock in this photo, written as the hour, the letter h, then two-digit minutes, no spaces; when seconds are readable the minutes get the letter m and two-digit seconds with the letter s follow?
3h25
